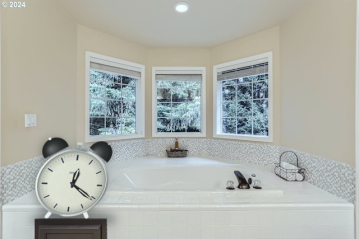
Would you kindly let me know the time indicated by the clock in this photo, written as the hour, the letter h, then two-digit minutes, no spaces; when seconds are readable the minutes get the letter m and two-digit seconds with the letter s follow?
12h21
